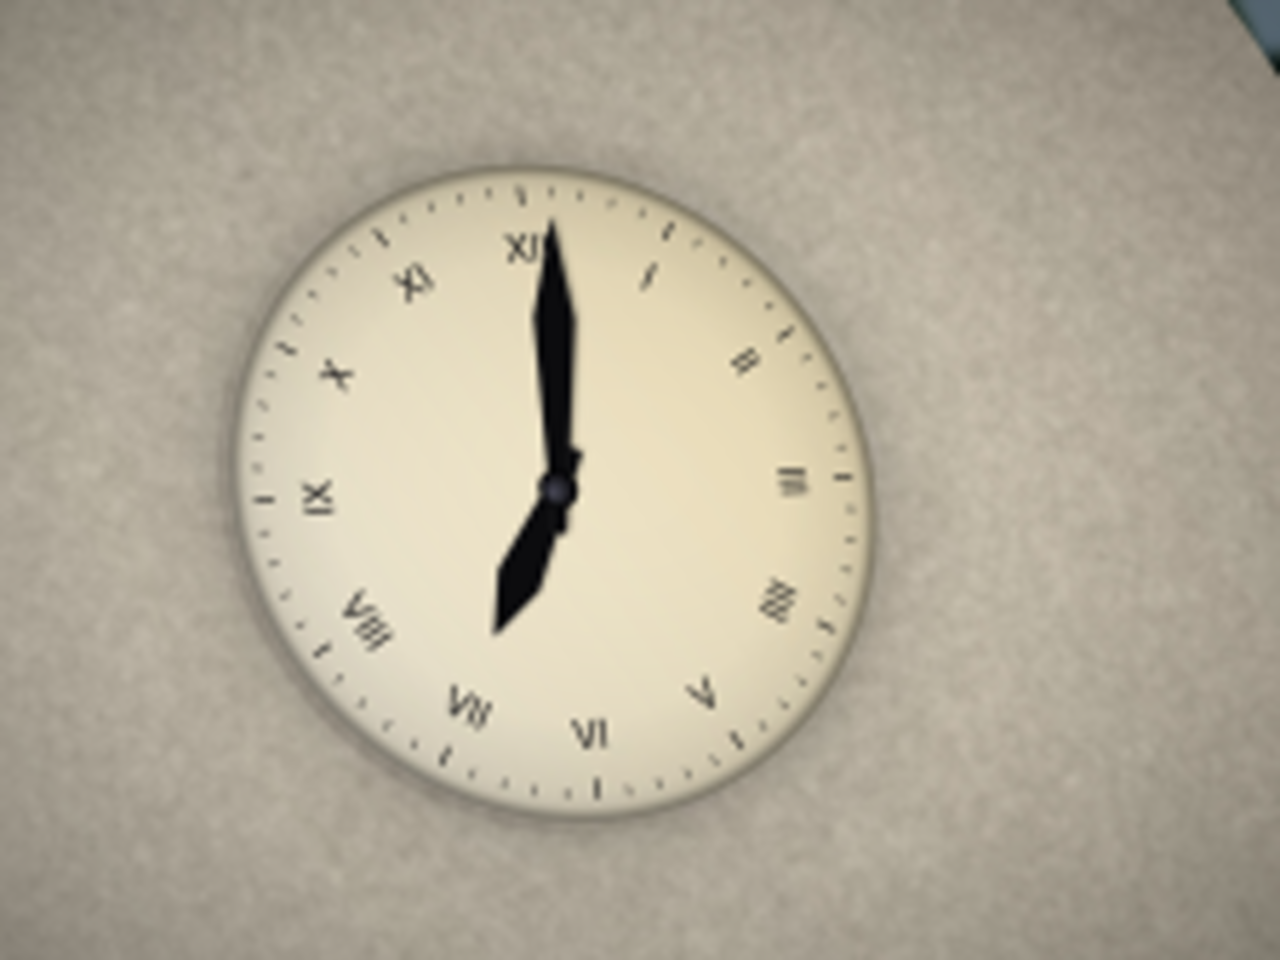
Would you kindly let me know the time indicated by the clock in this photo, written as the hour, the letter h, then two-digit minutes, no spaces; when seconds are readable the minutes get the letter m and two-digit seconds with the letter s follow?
7h01
